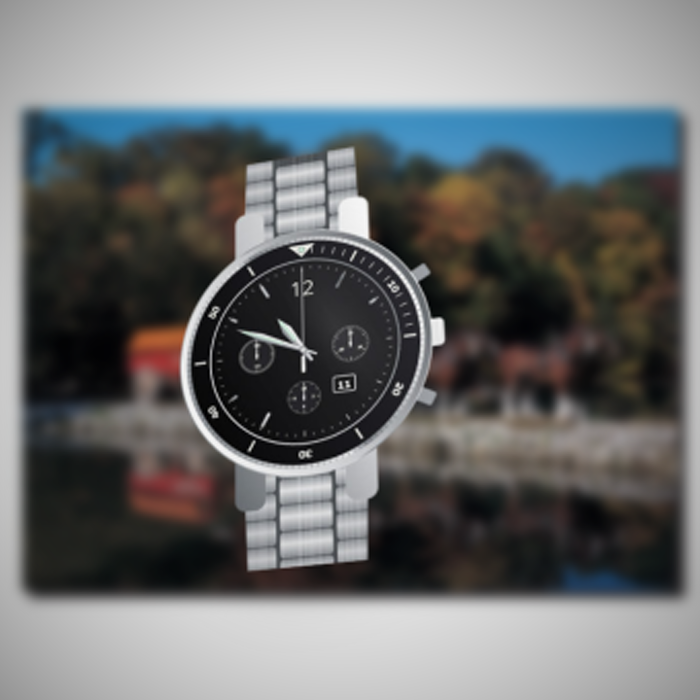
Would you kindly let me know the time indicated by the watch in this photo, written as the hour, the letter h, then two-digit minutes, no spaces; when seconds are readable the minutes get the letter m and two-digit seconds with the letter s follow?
10h49
